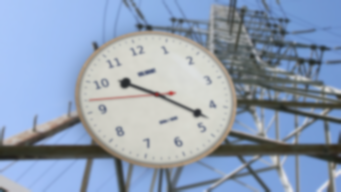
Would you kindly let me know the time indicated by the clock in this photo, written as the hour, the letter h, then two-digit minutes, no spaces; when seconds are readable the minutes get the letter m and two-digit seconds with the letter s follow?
10h22m47s
